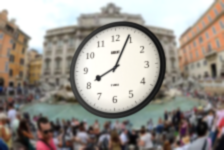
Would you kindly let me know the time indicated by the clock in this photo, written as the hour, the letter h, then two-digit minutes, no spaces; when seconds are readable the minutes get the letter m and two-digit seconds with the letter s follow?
8h04
